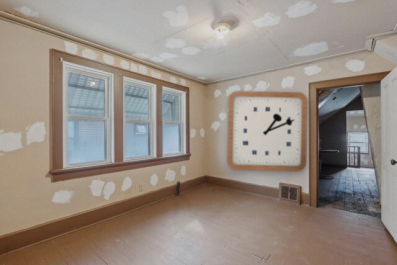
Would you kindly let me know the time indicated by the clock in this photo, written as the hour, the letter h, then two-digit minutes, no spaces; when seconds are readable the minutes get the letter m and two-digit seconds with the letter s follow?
1h11
